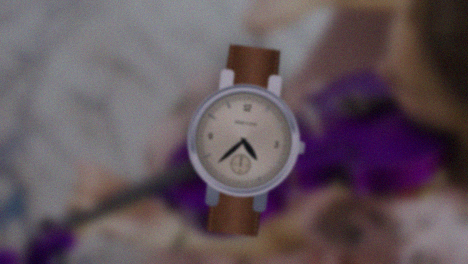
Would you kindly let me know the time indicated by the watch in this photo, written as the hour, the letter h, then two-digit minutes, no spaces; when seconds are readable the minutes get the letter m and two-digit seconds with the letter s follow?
4h37
